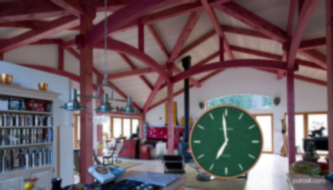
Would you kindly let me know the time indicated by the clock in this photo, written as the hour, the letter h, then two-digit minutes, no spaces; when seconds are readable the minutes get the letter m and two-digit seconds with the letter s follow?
6h59
